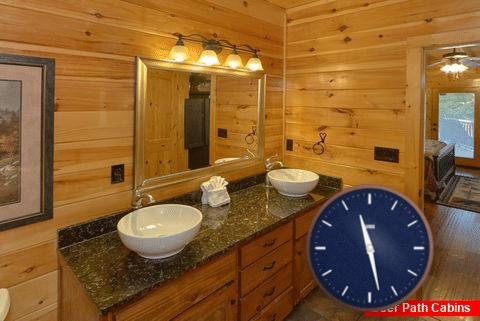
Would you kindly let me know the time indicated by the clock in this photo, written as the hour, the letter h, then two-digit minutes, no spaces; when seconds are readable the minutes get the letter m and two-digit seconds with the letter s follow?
11h28
